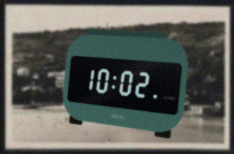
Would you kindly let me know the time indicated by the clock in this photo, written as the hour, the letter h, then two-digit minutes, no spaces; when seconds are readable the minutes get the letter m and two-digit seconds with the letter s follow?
10h02
